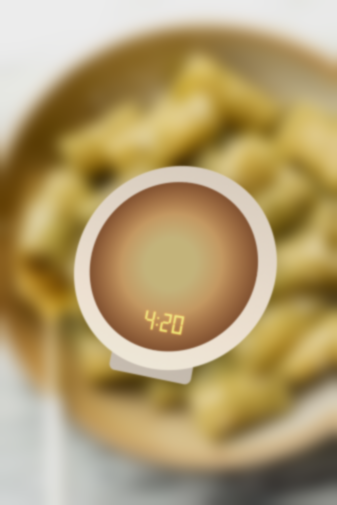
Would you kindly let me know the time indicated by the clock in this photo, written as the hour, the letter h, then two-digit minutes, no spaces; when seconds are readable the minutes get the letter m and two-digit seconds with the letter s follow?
4h20
